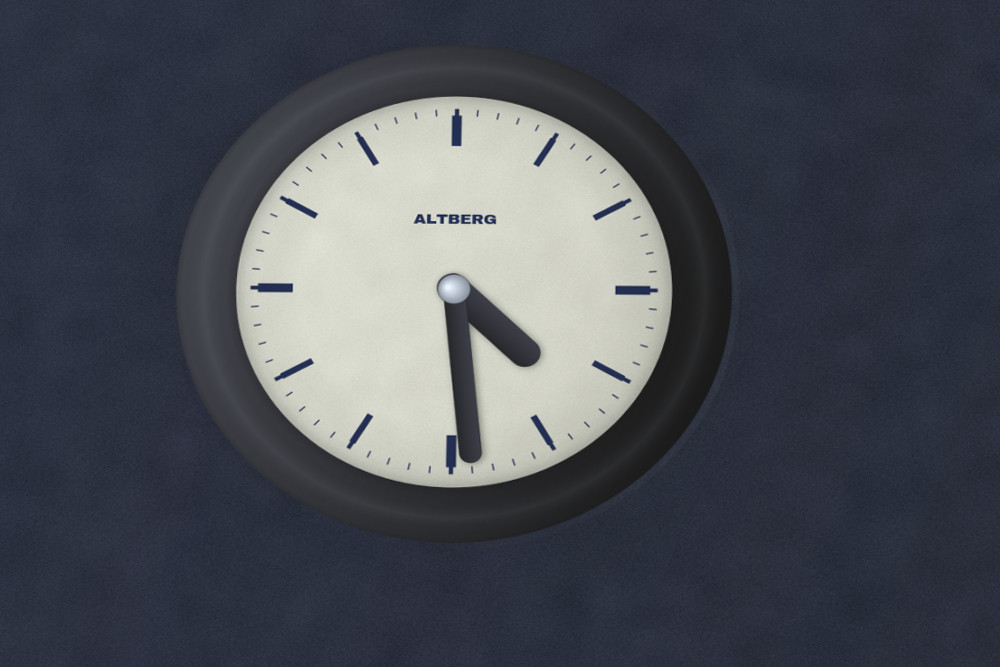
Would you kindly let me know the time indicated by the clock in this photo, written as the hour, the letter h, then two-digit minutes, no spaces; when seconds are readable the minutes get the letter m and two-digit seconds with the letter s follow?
4h29
